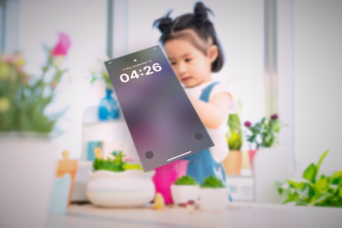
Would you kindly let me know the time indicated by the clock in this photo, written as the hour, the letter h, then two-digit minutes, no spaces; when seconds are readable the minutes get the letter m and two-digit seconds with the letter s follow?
4h26
